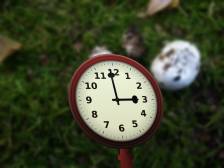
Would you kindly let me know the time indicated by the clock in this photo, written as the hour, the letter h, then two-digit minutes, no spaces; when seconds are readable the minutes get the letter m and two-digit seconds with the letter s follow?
2h59
